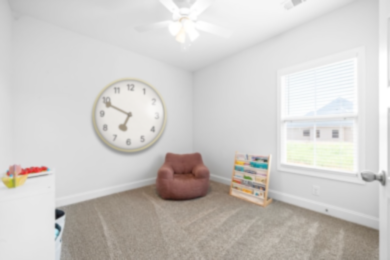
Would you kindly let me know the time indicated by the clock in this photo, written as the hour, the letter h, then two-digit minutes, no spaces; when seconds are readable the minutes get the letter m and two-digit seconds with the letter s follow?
6h49
